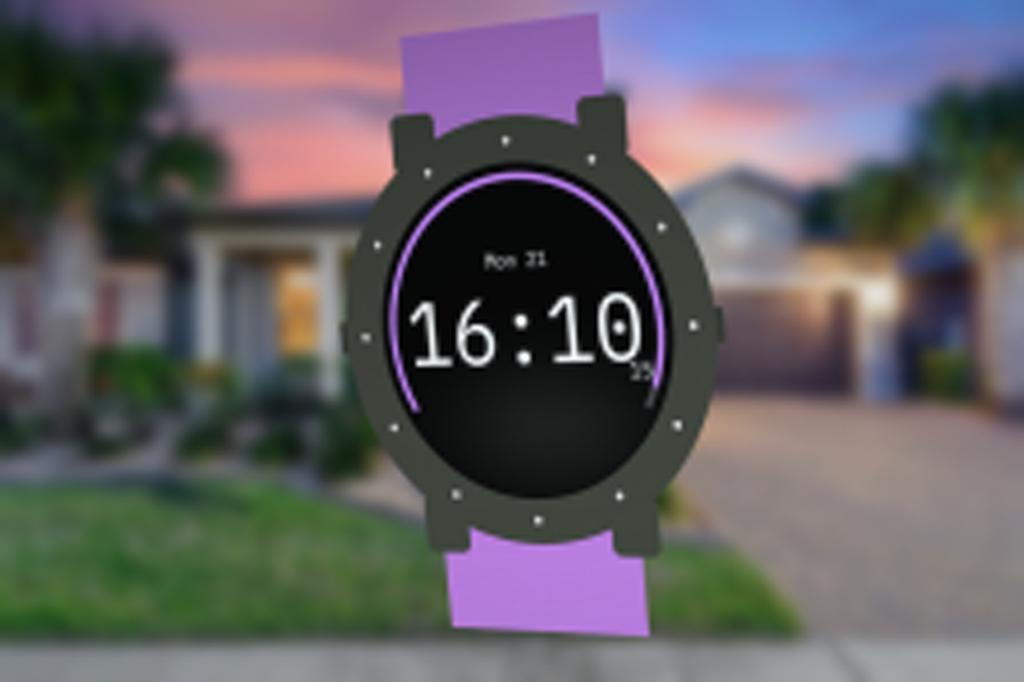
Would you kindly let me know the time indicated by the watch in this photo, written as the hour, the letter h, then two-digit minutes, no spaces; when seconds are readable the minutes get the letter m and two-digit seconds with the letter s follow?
16h10
